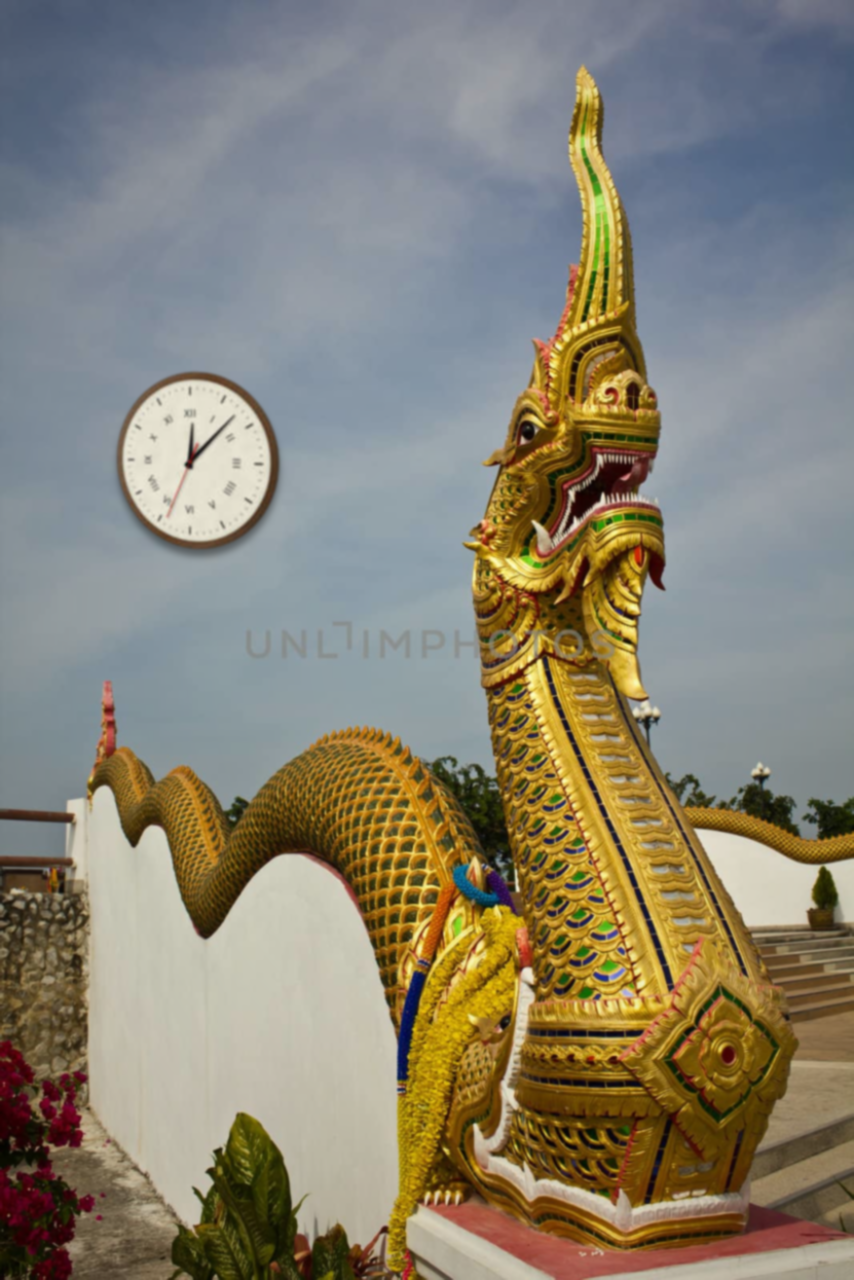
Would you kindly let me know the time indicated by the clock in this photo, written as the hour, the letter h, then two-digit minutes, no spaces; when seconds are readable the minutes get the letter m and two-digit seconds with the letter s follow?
12h07m34s
